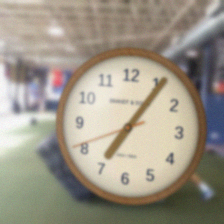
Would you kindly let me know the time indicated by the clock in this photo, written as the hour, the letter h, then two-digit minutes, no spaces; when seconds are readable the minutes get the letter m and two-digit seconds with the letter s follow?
7h05m41s
